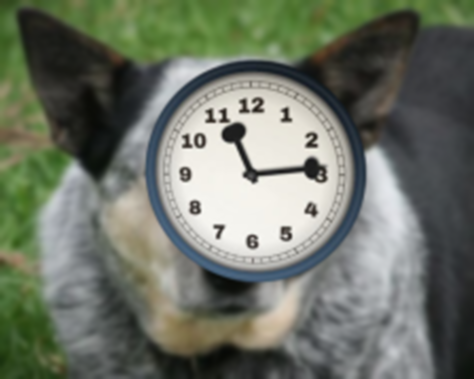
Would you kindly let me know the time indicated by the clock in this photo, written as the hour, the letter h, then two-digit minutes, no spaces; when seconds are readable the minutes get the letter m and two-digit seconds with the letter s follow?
11h14
